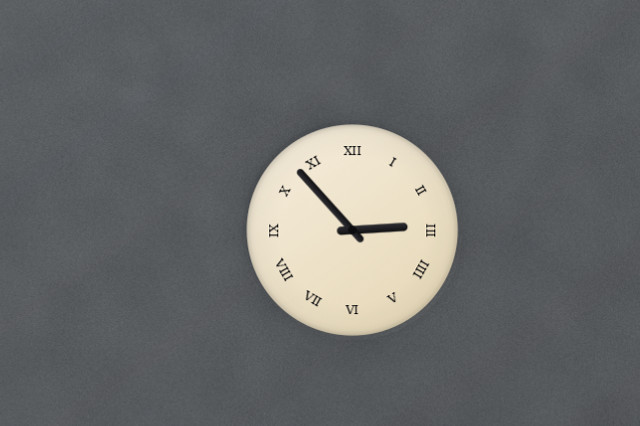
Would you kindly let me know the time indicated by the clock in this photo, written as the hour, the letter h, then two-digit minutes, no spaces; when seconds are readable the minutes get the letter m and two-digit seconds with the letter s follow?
2h53
